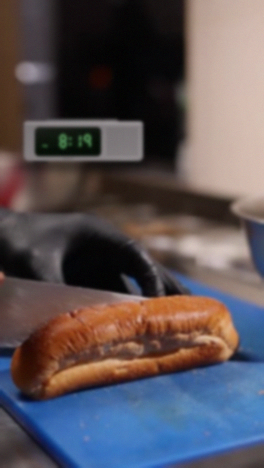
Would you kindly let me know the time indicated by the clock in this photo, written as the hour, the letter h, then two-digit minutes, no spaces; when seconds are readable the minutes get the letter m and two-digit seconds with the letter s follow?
8h19
